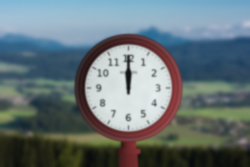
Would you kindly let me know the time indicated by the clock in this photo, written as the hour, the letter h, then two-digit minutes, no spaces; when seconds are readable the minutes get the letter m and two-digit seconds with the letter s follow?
12h00
